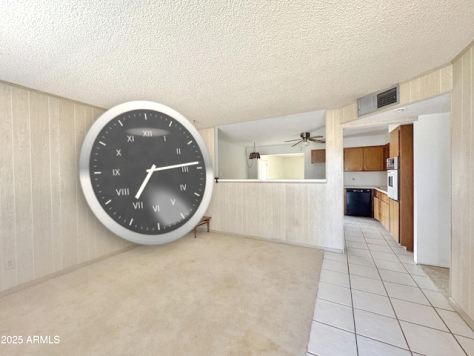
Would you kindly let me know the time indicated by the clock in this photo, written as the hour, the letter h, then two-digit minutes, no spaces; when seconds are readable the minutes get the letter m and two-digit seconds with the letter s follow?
7h14
